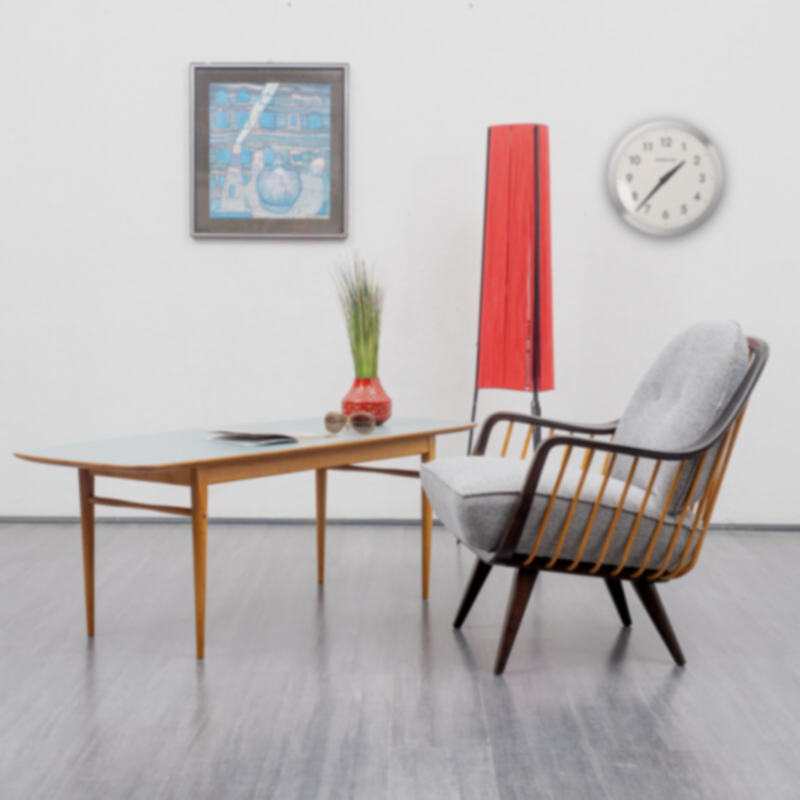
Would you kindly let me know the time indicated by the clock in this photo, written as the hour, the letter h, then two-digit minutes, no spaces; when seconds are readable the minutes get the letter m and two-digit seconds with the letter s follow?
1h37
